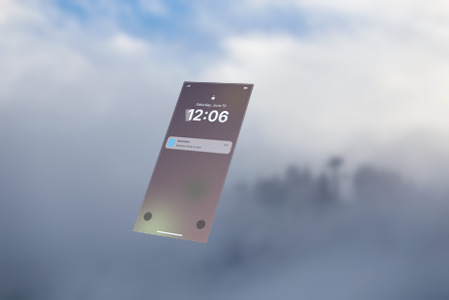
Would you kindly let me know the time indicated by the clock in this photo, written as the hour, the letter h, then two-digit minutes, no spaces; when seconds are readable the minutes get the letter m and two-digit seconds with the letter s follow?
12h06
